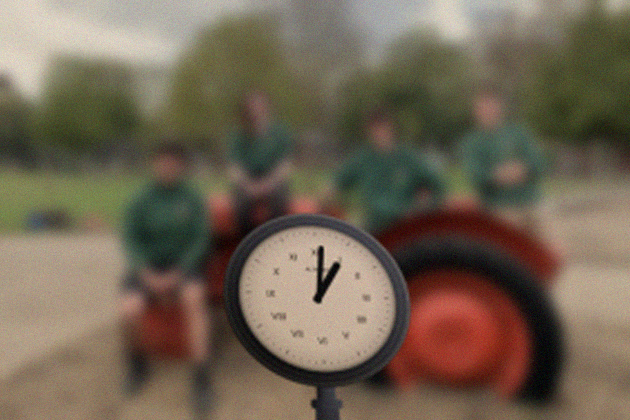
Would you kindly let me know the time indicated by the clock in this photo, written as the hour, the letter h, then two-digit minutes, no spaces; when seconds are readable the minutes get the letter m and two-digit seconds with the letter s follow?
1h01
